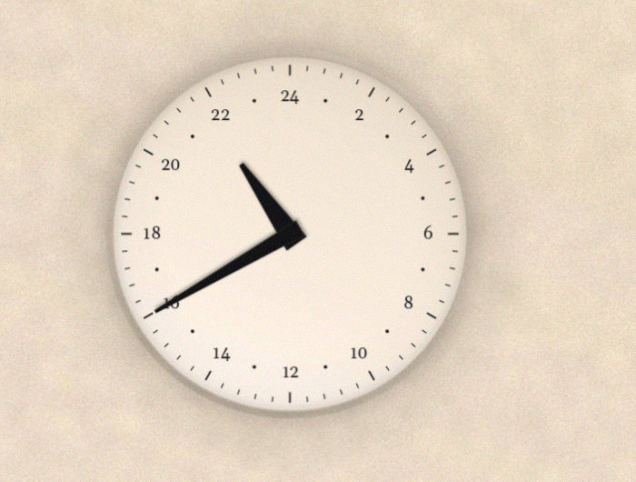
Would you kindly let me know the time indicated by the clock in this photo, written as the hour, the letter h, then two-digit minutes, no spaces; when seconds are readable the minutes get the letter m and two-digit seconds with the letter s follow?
21h40
